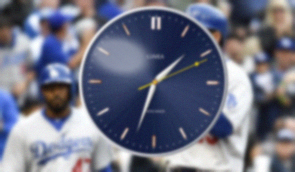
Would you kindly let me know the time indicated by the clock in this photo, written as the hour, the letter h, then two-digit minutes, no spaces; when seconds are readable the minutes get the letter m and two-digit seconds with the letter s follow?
1h33m11s
